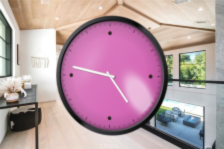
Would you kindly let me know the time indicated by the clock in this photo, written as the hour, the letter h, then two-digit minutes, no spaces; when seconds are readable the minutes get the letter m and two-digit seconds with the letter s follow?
4h47
